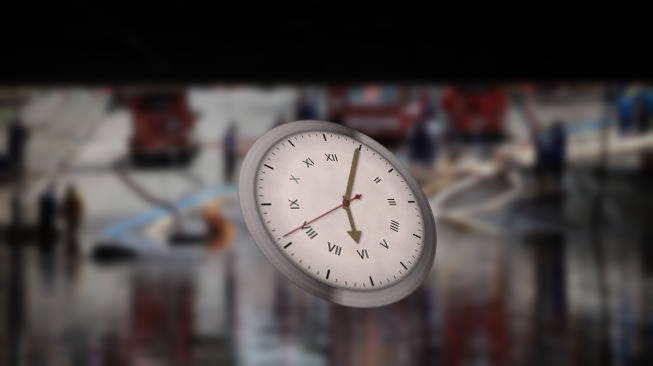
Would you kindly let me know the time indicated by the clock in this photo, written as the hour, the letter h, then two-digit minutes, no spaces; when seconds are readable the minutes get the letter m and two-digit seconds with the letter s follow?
6h04m41s
